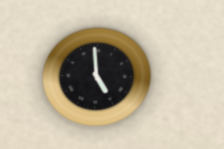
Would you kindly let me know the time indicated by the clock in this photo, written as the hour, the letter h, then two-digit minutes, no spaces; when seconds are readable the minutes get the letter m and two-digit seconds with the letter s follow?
4h59
